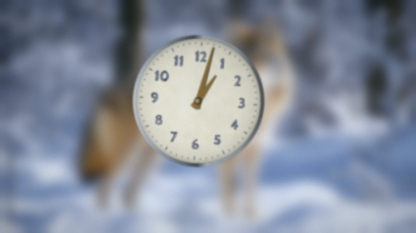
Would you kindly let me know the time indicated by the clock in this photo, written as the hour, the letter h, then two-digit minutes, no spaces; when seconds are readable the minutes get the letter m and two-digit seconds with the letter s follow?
1h02
